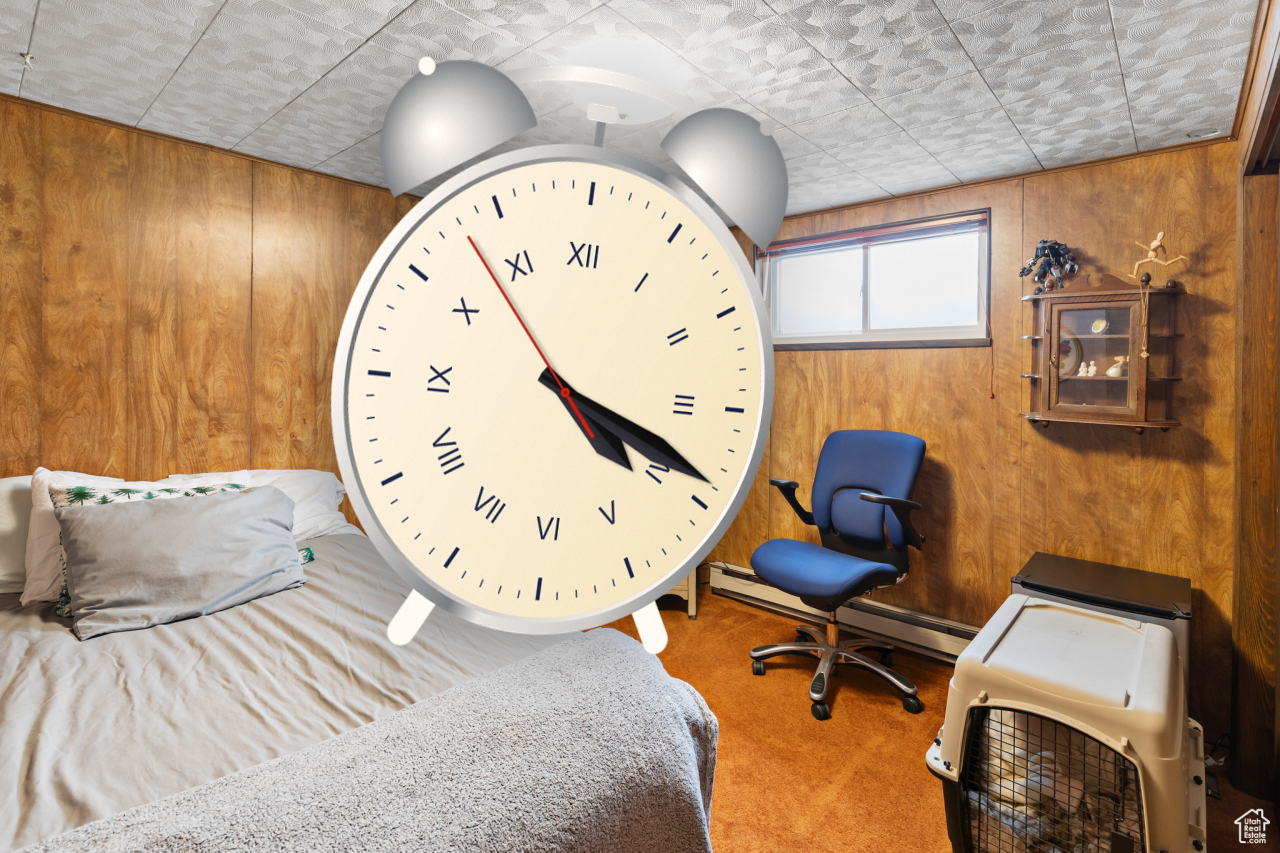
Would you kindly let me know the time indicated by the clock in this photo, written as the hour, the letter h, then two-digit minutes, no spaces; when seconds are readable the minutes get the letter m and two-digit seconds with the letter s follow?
4h18m53s
